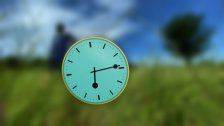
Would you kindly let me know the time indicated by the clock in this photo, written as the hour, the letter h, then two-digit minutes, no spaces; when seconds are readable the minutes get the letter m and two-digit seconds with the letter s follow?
6h14
